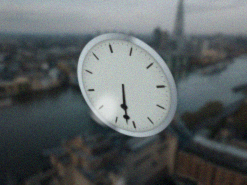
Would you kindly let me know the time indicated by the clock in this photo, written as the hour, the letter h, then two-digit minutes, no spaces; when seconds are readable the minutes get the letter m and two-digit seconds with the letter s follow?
6h32
